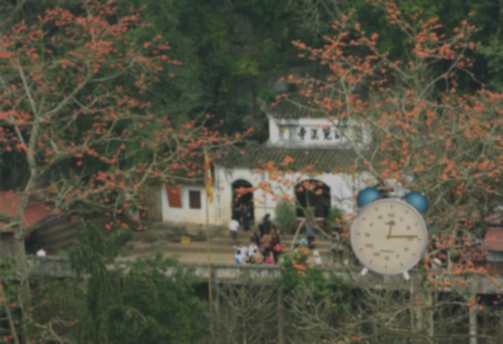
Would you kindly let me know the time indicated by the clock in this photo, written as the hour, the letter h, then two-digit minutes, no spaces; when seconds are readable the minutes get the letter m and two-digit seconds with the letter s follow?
12h14
